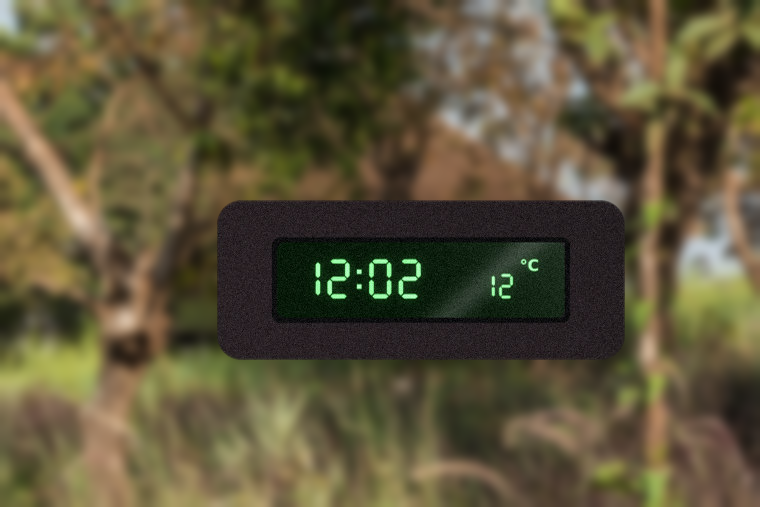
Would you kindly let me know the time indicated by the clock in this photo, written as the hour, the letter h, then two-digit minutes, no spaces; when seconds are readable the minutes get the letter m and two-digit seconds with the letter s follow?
12h02
